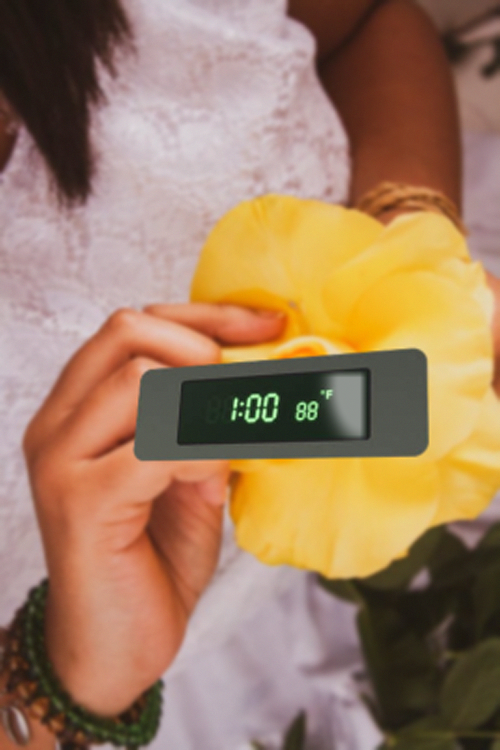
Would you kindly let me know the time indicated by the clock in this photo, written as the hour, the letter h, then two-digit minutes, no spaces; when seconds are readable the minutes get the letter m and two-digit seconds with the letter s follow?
1h00
